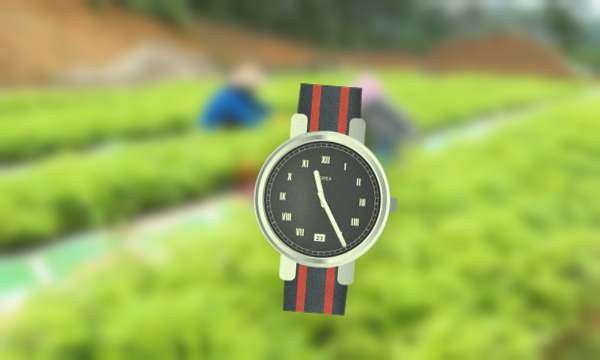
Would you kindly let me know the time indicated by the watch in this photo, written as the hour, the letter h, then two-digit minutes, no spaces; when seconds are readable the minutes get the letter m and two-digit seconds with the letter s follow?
11h25
